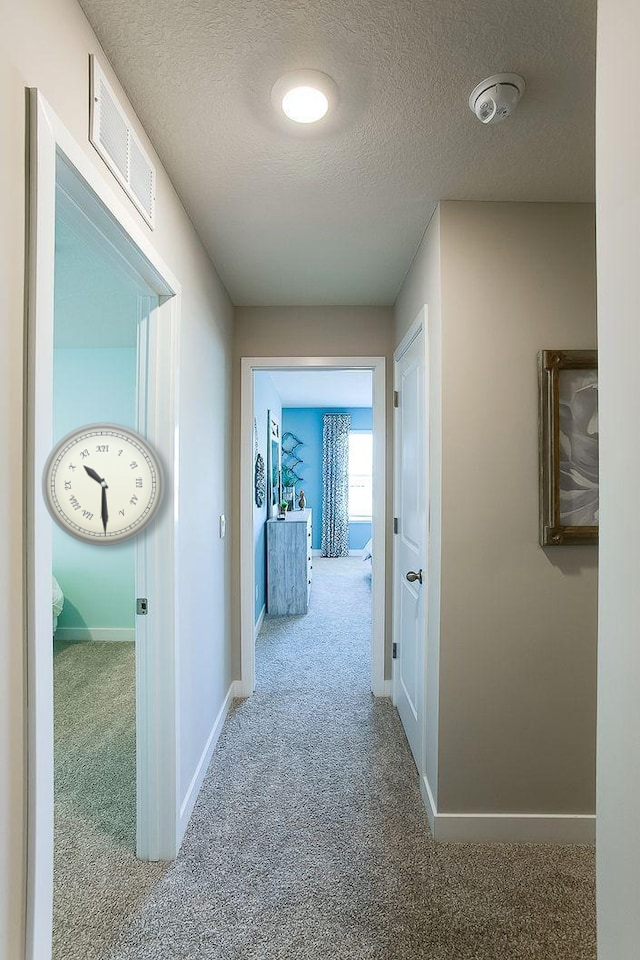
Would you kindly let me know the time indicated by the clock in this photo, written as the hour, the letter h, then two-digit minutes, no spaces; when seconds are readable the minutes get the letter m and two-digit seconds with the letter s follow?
10h30
